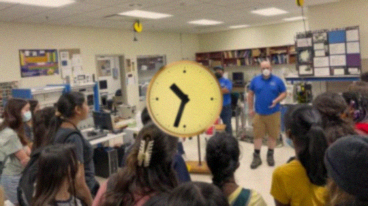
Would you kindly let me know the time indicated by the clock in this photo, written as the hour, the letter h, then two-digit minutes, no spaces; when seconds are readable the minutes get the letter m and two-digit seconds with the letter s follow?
10h33
